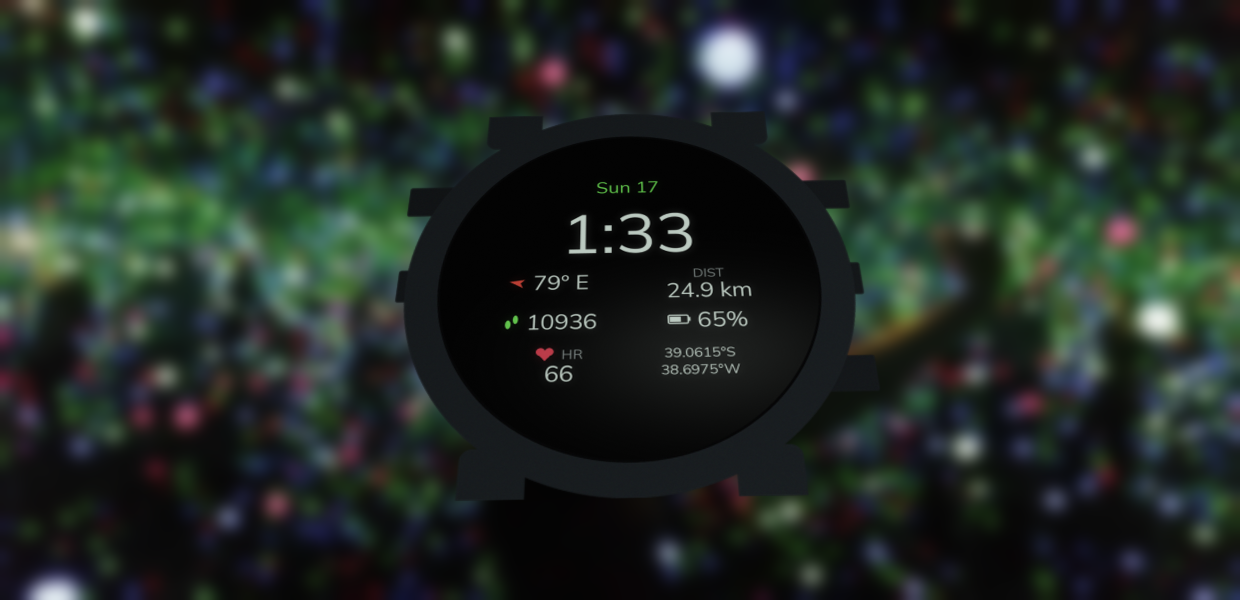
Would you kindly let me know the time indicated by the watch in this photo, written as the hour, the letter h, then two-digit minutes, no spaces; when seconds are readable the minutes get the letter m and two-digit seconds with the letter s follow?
1h33
